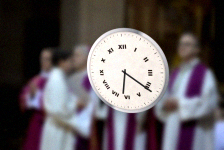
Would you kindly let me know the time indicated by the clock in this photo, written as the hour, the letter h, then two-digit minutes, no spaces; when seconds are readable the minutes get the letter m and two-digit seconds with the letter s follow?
6h21
